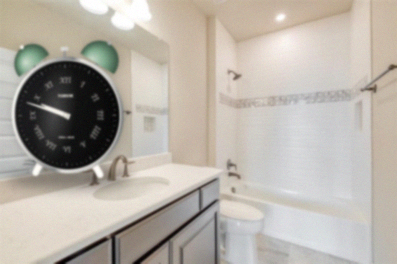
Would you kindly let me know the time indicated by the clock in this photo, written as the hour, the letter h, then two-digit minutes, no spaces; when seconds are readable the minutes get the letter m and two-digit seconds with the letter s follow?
9h48
